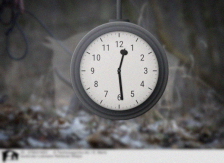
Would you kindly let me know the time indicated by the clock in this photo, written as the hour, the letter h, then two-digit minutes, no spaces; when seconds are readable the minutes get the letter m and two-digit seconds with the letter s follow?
12h29
